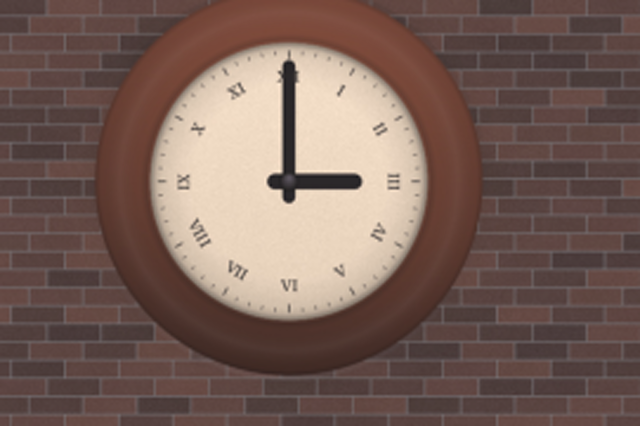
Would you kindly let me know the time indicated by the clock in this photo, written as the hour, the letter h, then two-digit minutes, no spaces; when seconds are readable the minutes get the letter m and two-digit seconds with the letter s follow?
3h00
